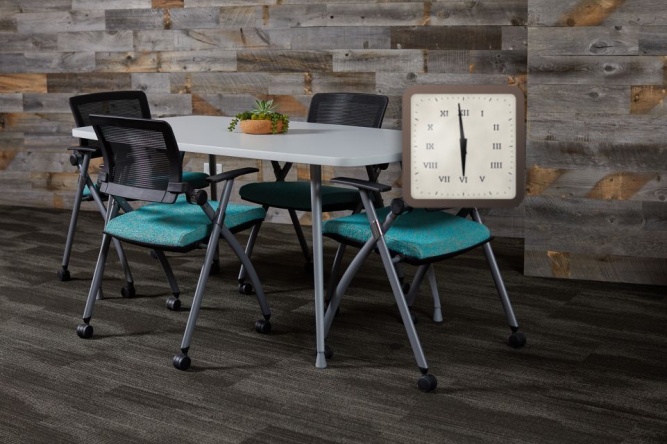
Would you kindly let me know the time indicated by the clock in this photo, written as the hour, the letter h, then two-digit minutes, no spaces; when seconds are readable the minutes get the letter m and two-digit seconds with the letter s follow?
5h59
